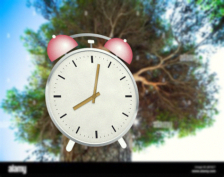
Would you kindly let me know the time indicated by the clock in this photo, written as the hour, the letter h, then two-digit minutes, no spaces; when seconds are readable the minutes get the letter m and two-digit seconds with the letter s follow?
8h02
